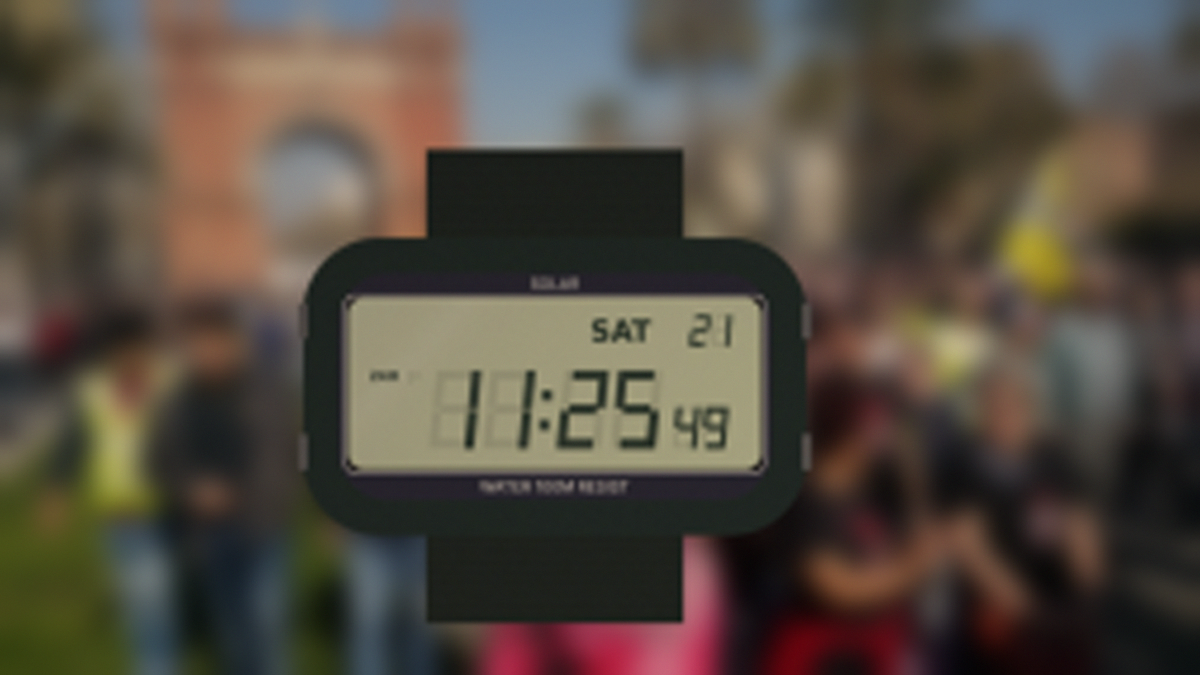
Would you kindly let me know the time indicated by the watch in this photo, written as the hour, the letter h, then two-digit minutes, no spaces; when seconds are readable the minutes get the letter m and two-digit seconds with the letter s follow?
11h25m49s
